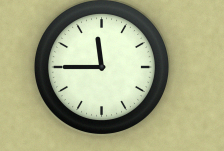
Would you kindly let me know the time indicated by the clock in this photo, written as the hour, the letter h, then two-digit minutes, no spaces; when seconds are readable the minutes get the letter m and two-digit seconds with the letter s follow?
11h45
